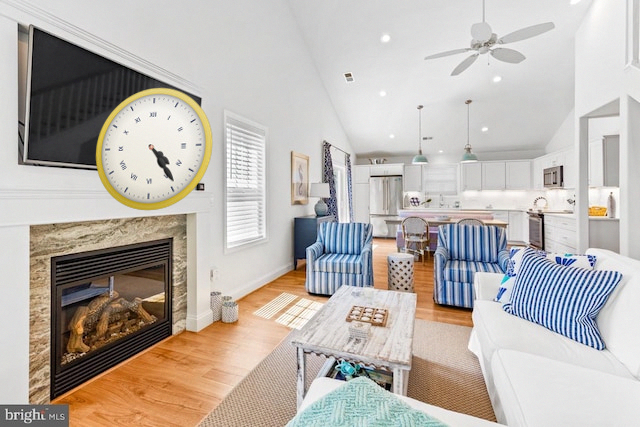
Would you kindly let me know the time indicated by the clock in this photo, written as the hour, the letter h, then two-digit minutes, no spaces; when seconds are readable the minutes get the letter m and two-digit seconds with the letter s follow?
4h24
